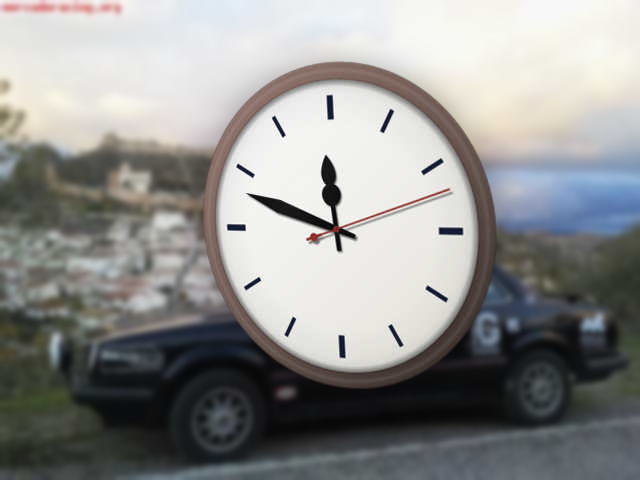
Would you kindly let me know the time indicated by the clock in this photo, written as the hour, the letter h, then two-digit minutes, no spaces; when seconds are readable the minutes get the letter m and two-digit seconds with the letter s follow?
11h48m12s
